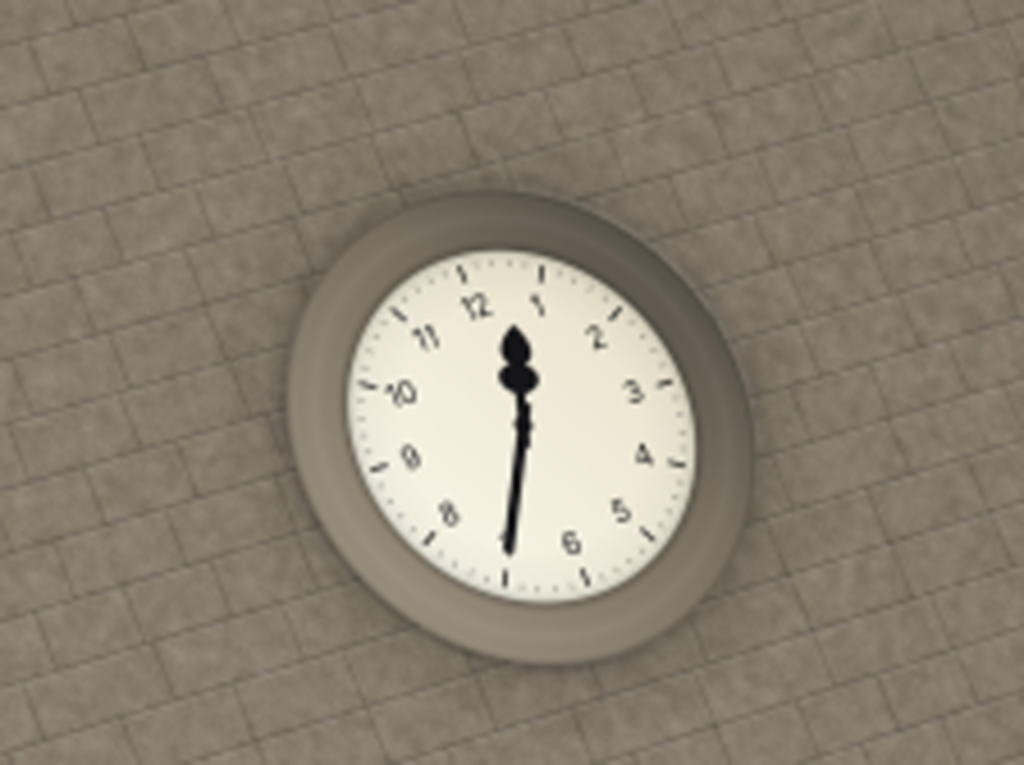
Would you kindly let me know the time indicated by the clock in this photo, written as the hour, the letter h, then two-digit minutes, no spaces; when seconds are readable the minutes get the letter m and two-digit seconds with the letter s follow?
12h35
